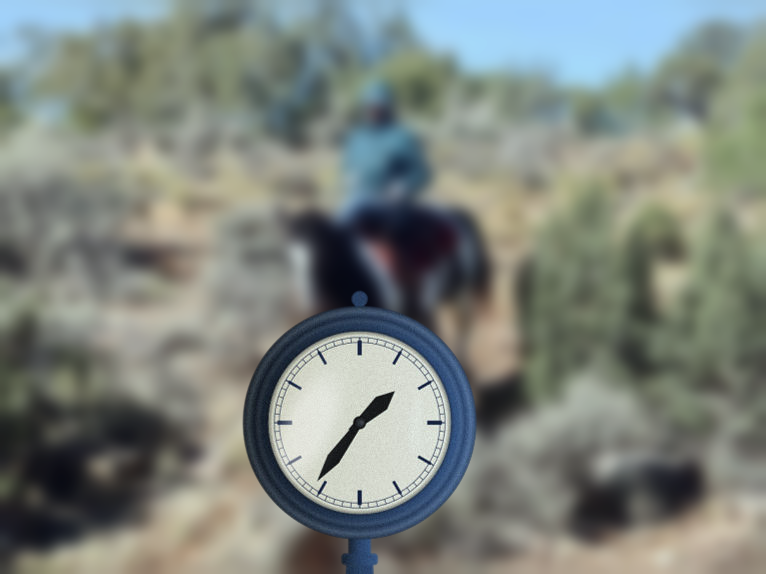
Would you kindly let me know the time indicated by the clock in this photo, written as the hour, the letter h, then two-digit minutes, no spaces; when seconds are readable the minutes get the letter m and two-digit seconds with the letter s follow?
1h36
